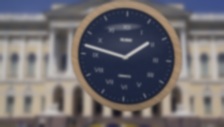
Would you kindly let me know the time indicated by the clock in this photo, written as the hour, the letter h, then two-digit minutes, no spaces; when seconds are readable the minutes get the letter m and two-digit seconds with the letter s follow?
1h47
